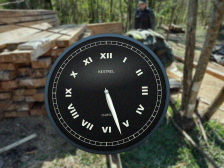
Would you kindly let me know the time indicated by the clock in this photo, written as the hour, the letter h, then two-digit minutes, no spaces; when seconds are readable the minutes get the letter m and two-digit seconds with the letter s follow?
5h27
